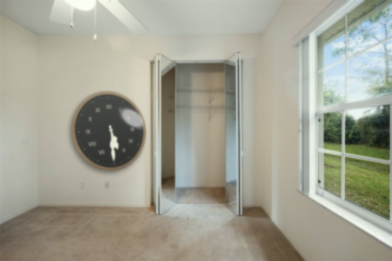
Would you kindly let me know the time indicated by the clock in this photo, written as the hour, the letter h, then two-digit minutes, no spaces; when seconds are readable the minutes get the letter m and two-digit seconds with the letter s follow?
5h30
